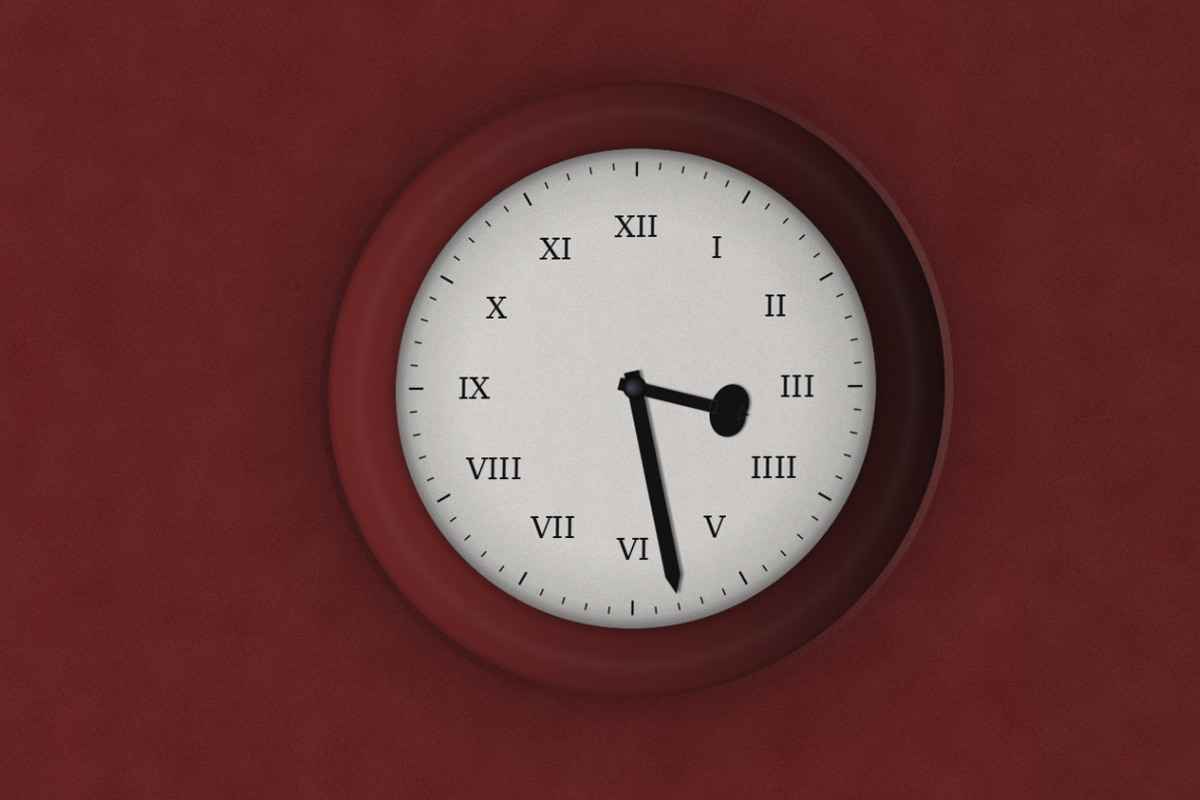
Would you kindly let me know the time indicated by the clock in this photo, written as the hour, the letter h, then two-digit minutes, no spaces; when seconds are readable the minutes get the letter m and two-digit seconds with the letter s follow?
3h28
